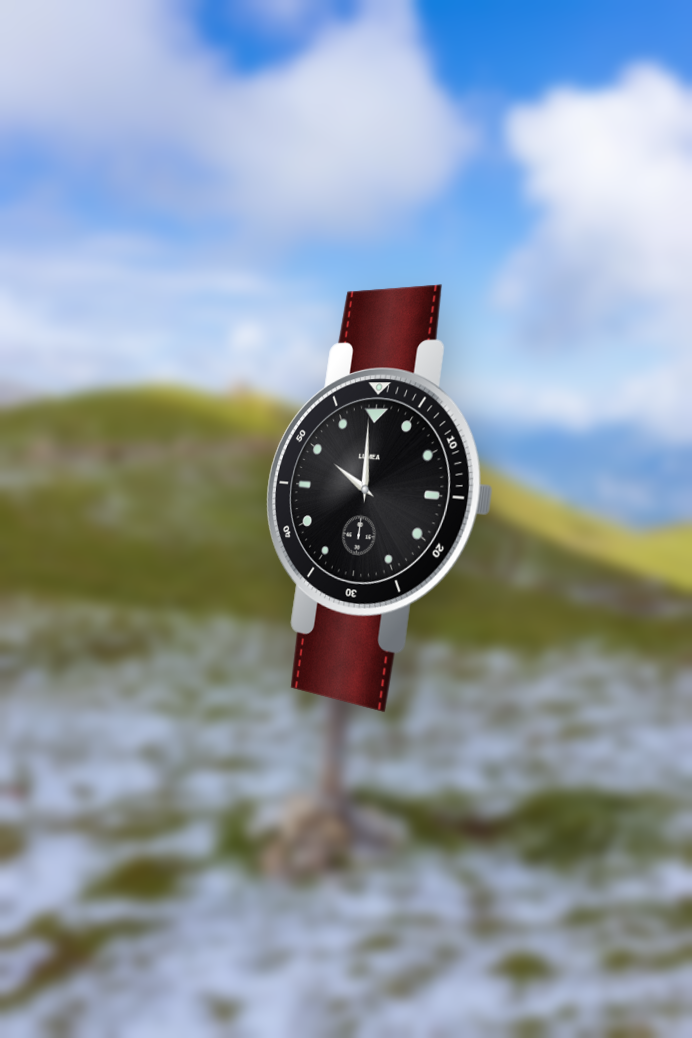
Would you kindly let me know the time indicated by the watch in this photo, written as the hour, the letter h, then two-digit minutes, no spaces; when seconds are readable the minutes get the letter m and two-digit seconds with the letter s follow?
9h59
